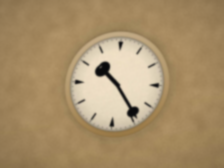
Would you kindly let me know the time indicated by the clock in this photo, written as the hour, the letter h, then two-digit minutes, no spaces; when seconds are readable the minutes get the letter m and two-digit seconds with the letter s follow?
10h24
